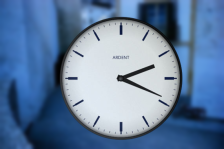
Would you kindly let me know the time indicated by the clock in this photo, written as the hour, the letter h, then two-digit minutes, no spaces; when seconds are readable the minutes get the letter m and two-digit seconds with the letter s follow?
2h19
